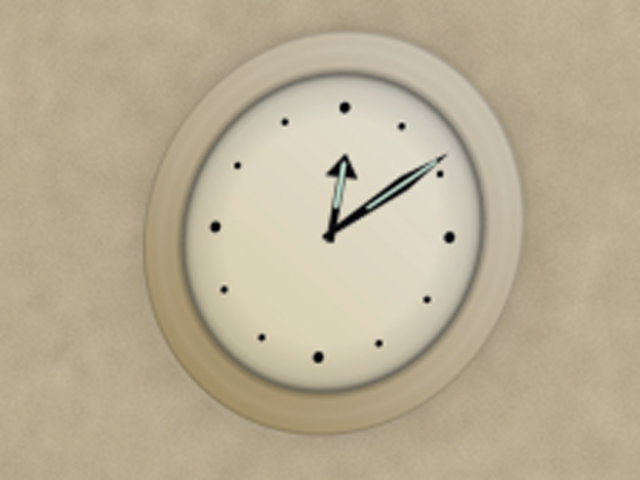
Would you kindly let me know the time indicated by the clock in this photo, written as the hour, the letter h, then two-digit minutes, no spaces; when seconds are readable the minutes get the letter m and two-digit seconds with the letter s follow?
12h09
